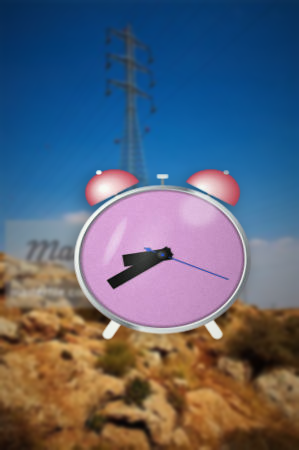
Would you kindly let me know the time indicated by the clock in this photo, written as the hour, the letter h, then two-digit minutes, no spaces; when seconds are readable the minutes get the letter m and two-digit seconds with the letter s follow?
8h39m19s
